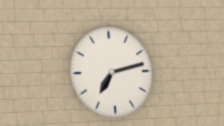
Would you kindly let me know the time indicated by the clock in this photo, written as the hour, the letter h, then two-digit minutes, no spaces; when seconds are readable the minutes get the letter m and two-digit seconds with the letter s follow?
7h13
